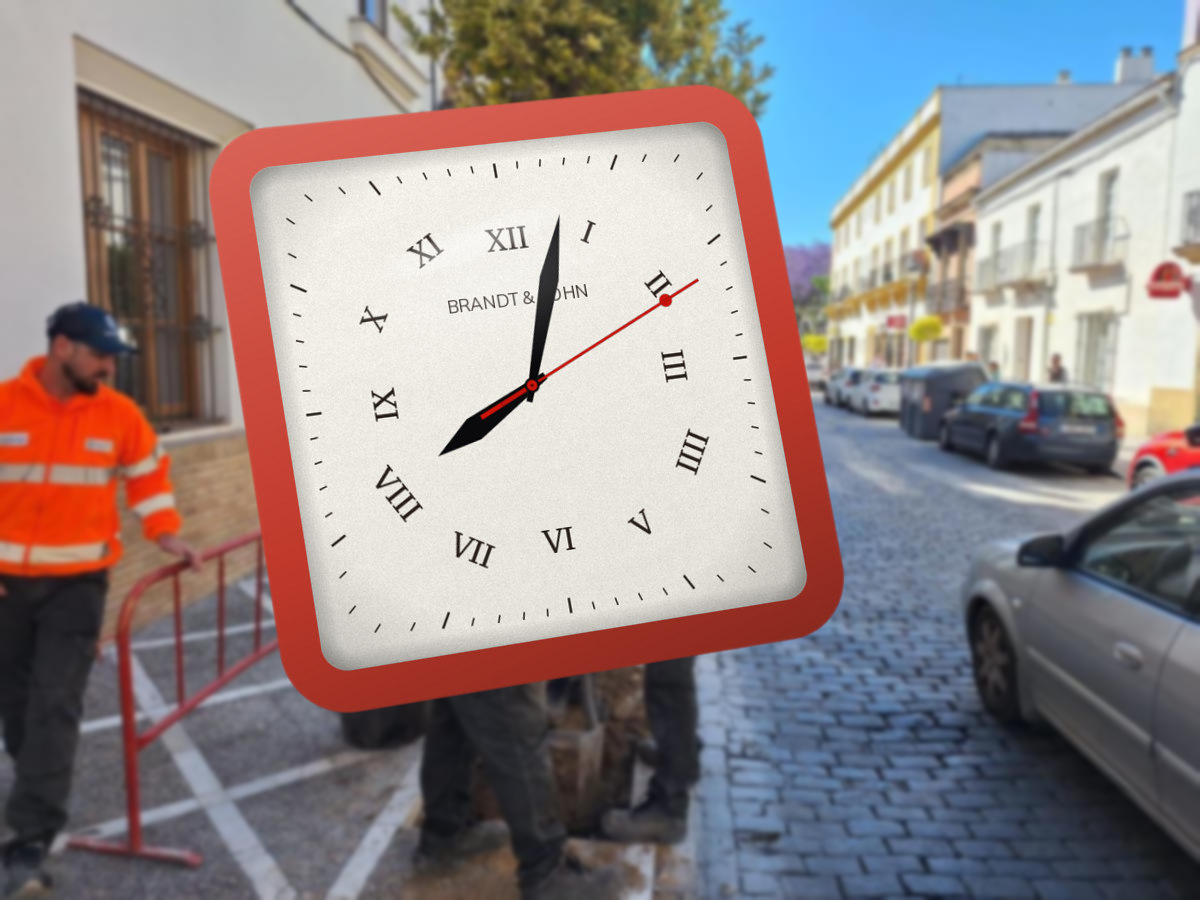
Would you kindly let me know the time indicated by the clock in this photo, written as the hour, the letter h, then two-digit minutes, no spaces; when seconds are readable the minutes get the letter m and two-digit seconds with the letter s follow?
8h03m11s
